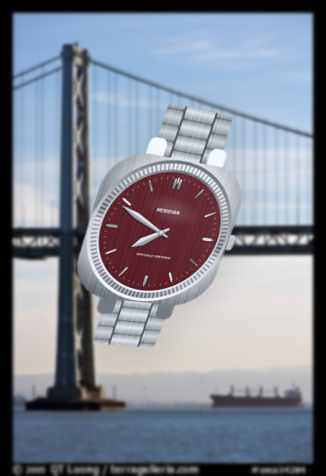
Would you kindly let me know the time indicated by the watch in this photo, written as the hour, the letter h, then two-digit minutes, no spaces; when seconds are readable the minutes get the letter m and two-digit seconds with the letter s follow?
7h49
